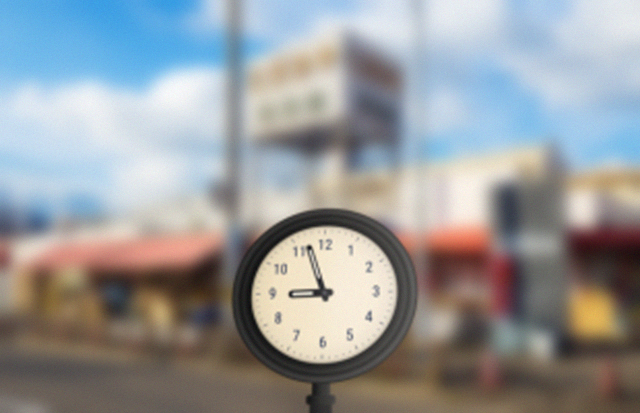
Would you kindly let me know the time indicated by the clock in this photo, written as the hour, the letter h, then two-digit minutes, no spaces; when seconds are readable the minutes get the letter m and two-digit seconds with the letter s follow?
8h57
